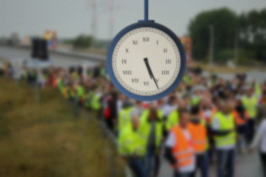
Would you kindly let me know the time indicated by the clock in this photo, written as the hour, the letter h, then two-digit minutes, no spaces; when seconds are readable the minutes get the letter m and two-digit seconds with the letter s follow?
5h26
